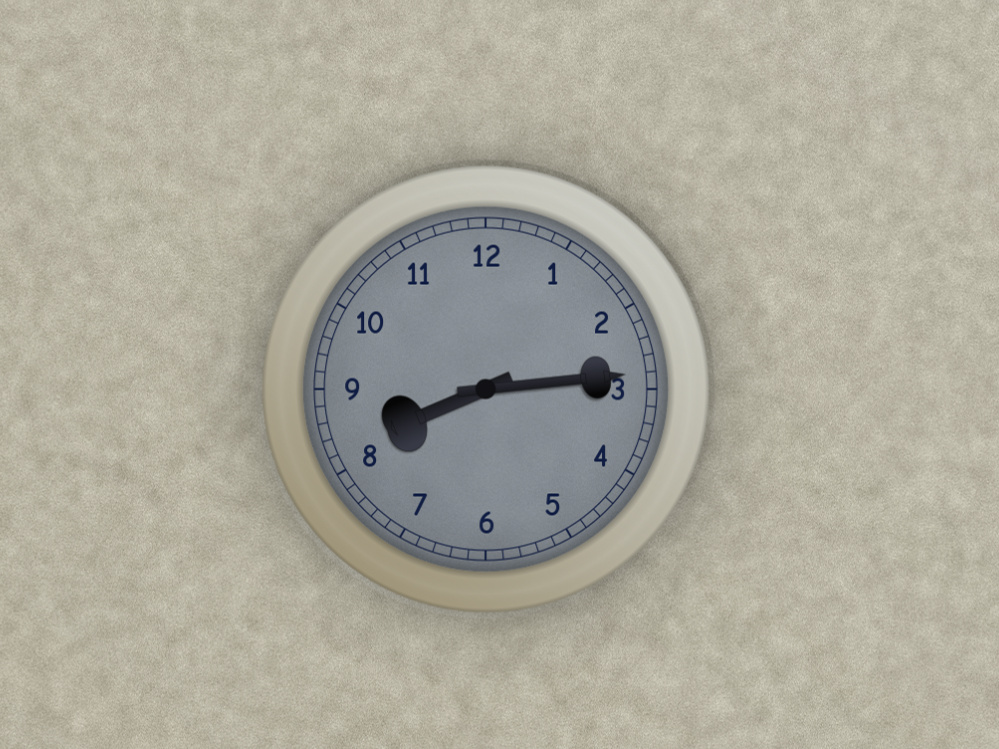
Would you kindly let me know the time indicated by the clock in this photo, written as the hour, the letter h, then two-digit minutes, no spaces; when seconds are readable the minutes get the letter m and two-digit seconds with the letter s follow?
8h14
